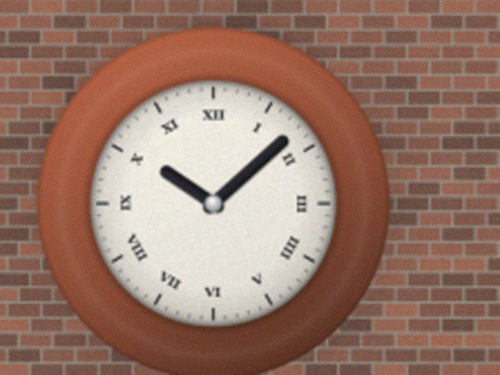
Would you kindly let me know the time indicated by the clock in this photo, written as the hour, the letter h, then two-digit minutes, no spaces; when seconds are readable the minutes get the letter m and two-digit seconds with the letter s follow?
10h08
